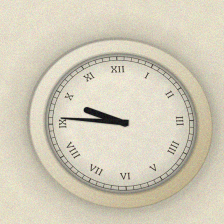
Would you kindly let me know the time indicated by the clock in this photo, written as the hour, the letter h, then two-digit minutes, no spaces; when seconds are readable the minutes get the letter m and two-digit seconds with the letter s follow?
9h46
